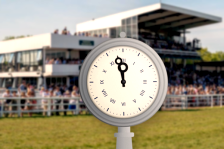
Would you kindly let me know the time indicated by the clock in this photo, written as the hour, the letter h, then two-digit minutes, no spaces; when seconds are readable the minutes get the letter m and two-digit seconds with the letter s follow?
11h58
